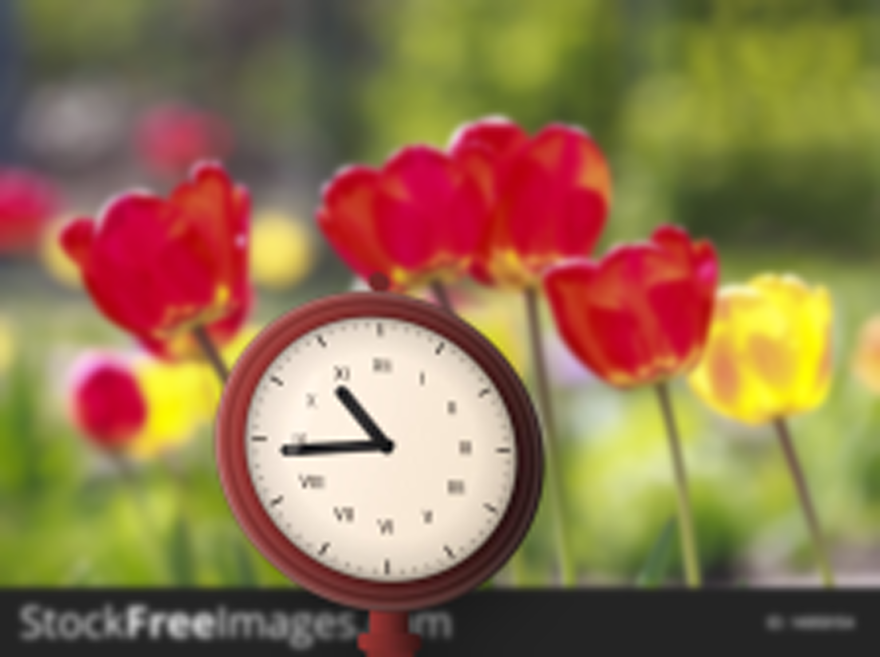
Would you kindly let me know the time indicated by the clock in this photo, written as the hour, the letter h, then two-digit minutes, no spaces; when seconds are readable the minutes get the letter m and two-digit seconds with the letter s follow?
10h44
